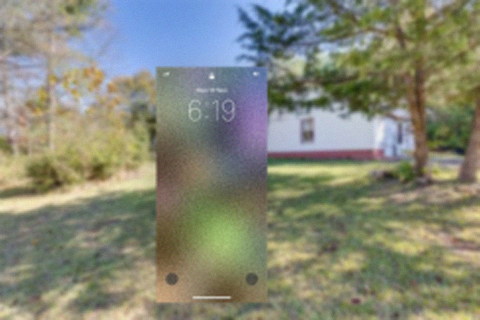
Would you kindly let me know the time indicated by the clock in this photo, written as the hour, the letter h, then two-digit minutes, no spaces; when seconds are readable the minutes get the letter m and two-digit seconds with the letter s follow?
6h19
